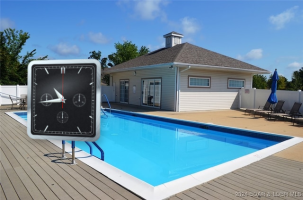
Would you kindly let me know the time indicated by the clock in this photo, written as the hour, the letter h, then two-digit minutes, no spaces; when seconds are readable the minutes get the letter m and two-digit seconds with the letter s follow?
10h44
